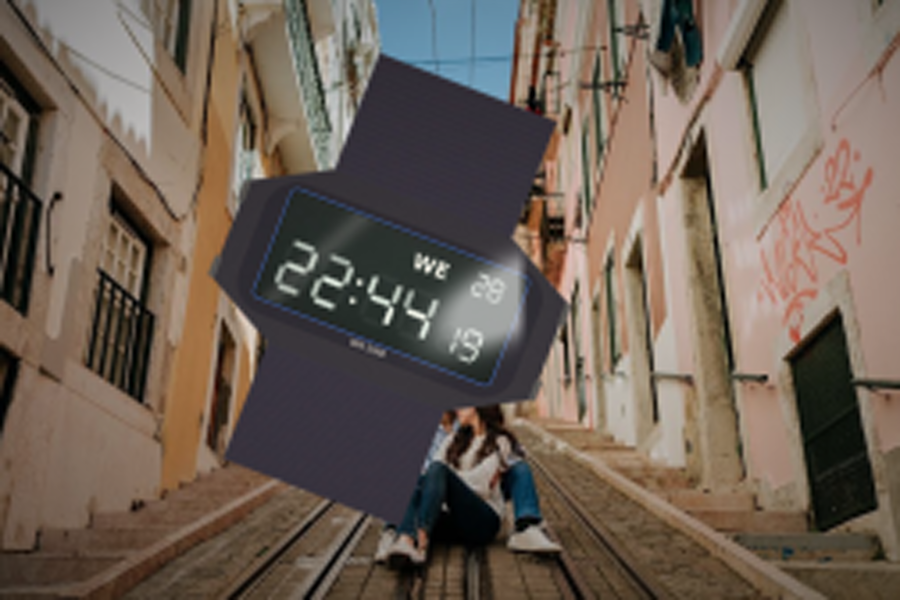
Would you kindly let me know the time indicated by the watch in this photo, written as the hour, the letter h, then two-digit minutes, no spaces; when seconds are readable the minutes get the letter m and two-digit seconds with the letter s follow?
22h44m19s
